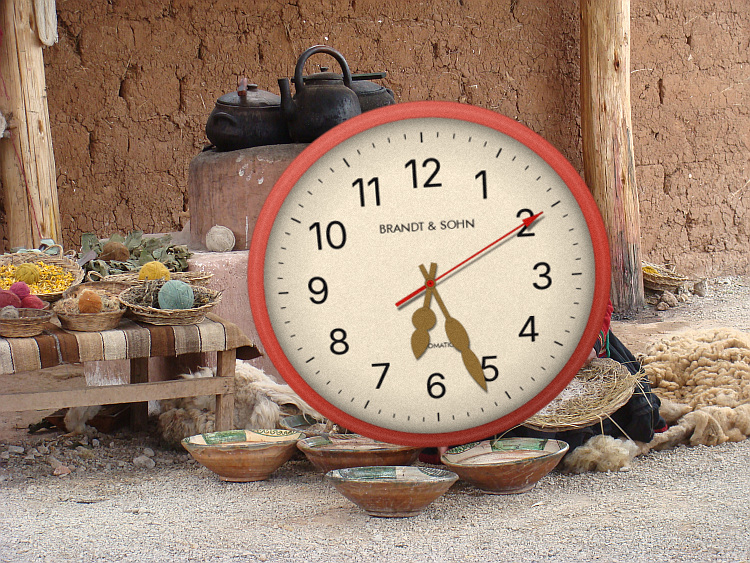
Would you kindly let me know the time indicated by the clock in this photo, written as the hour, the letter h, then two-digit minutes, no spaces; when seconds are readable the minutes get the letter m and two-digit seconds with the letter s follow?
6h26m10s
